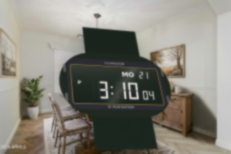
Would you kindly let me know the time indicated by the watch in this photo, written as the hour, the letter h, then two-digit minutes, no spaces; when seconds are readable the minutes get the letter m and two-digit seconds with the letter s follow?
3h10
